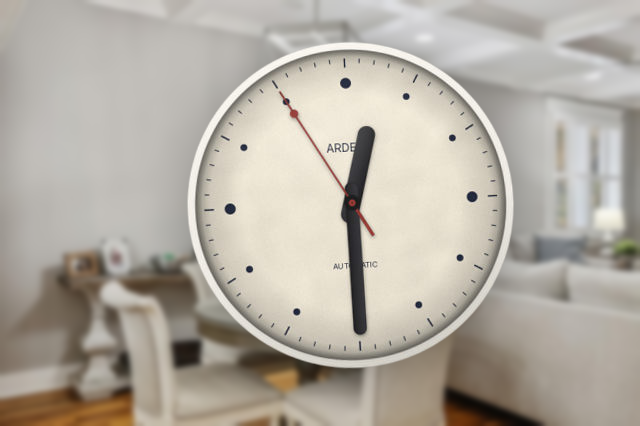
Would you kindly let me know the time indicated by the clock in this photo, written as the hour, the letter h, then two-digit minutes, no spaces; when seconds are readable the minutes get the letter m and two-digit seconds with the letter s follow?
12h29m55s
